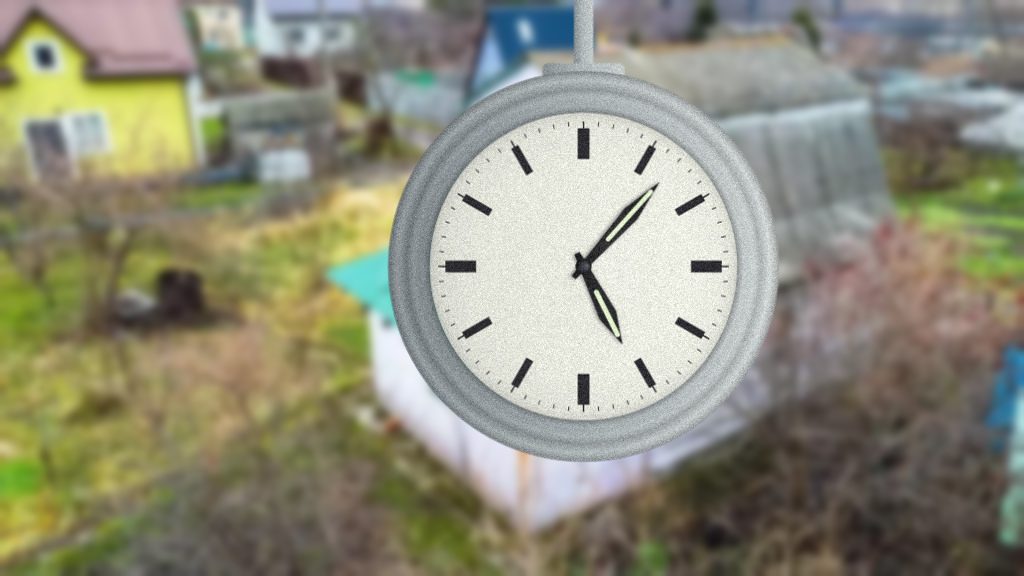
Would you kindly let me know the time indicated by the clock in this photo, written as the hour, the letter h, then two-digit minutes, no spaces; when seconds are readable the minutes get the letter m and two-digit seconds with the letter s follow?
5h07
